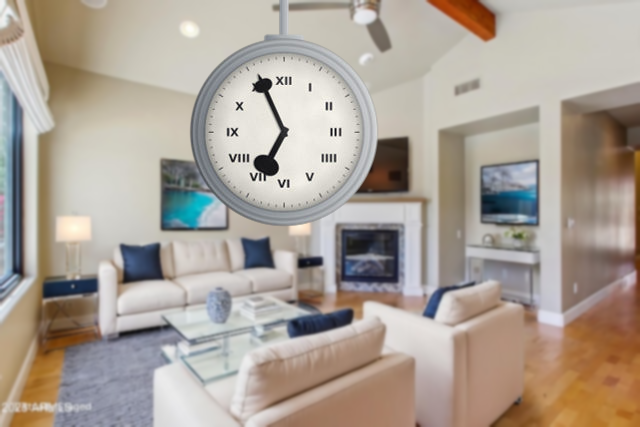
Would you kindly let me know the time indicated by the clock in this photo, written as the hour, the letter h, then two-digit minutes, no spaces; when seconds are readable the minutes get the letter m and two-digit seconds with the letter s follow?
6h56
